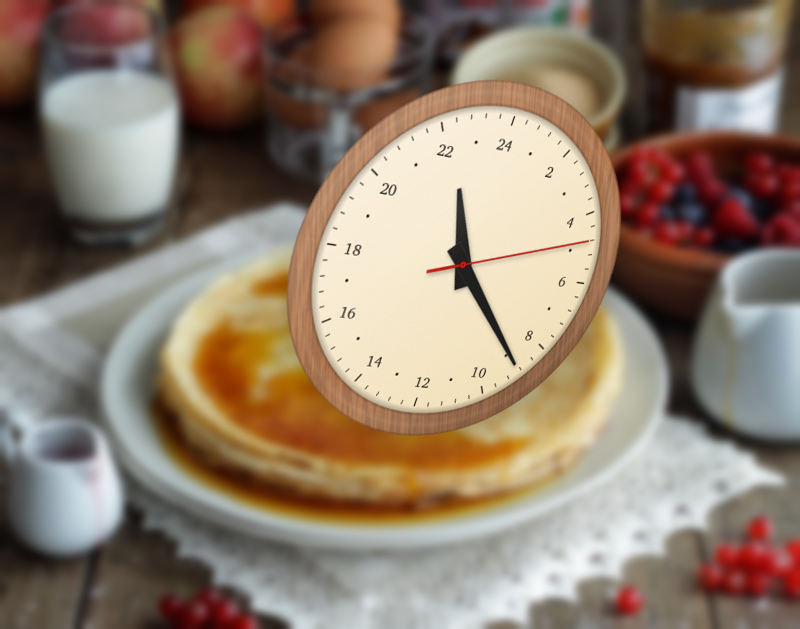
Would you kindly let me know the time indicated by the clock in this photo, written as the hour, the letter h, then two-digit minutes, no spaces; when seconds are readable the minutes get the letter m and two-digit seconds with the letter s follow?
22h22m12s
